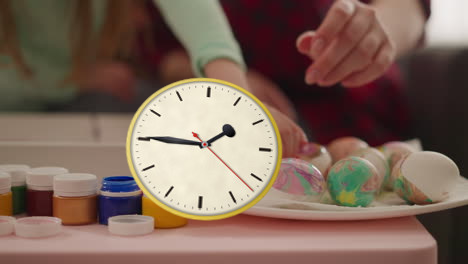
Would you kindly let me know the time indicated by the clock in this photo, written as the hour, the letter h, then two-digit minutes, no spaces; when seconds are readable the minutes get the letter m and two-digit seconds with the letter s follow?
1h45m22s
